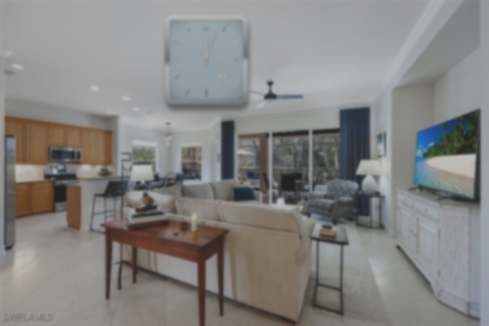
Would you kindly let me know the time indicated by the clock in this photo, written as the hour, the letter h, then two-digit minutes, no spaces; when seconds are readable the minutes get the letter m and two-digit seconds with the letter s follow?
12h03
